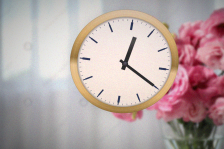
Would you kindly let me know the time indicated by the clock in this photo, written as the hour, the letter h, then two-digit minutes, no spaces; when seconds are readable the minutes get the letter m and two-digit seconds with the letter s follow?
12h20
